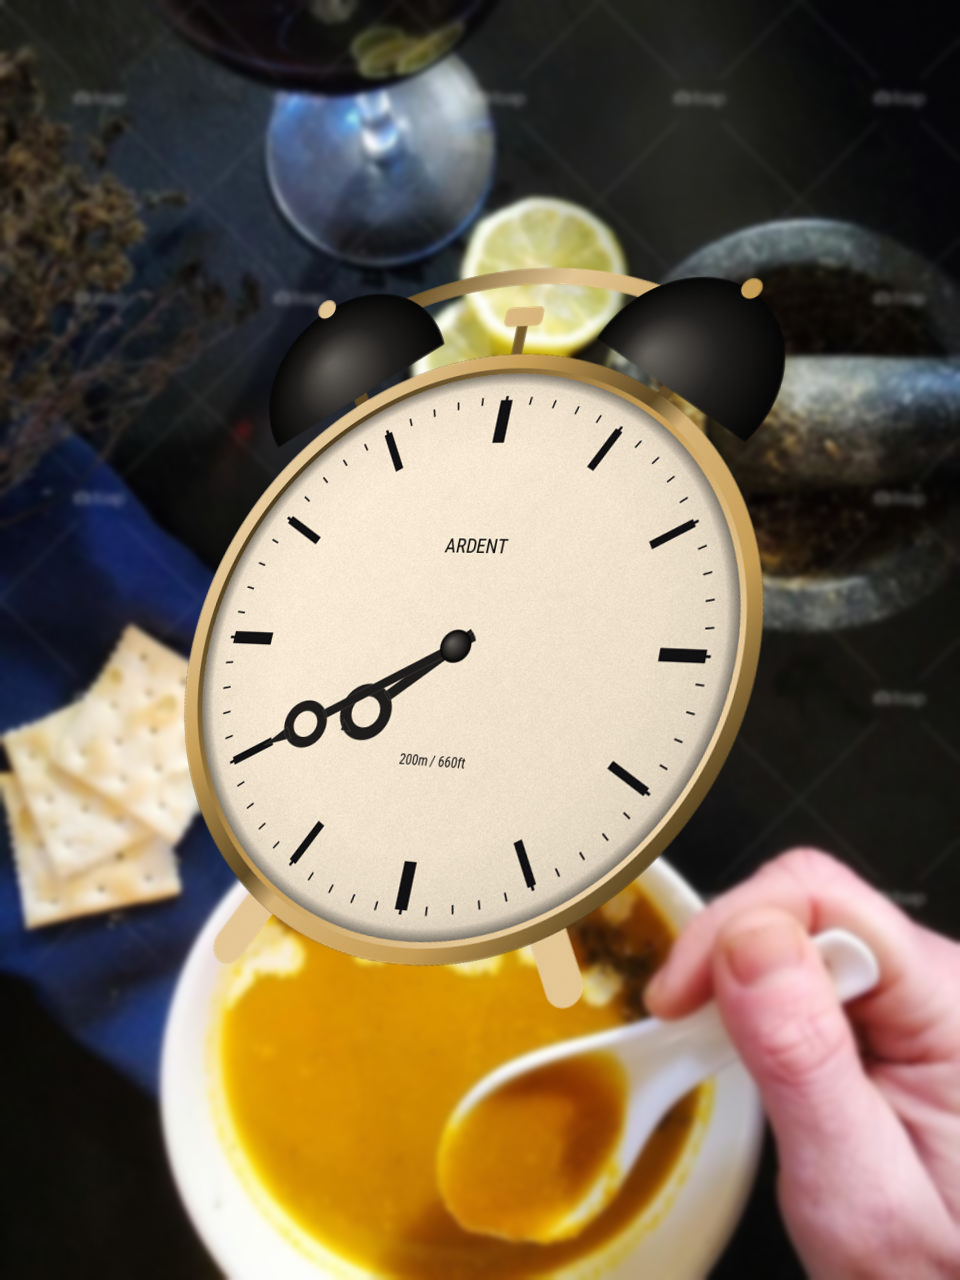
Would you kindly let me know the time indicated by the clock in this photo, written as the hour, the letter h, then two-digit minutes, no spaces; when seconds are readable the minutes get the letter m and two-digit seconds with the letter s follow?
7h40
